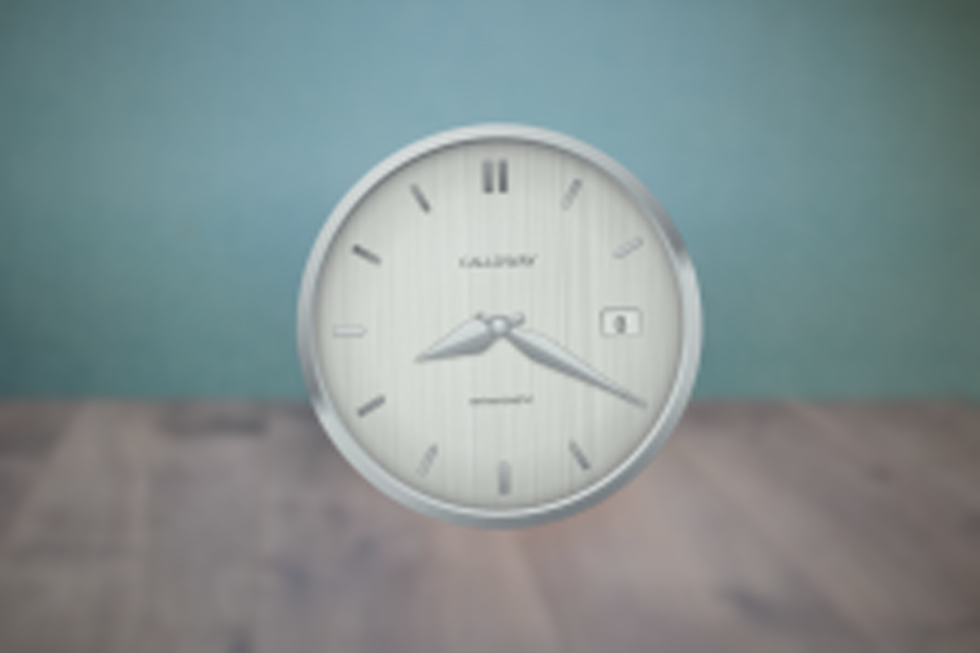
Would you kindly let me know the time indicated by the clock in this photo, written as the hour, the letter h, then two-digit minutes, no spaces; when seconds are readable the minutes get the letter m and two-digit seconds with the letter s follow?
8h20
